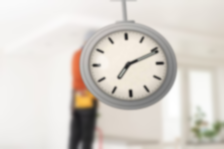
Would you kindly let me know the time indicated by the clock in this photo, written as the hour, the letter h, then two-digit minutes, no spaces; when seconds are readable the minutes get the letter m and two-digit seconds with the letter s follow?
7h11
